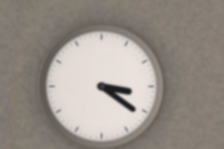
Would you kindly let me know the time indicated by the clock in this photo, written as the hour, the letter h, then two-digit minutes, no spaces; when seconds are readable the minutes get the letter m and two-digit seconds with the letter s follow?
3h21
